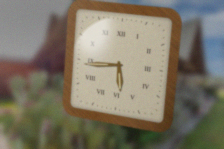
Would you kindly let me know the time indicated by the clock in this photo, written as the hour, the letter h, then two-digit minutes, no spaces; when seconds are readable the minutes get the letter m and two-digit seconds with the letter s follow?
5h44
